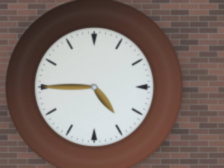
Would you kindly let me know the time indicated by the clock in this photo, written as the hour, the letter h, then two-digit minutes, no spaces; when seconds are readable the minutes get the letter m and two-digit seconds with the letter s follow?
4h45
